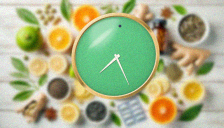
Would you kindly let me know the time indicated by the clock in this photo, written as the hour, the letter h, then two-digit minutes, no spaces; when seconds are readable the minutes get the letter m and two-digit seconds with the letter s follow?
7h25
